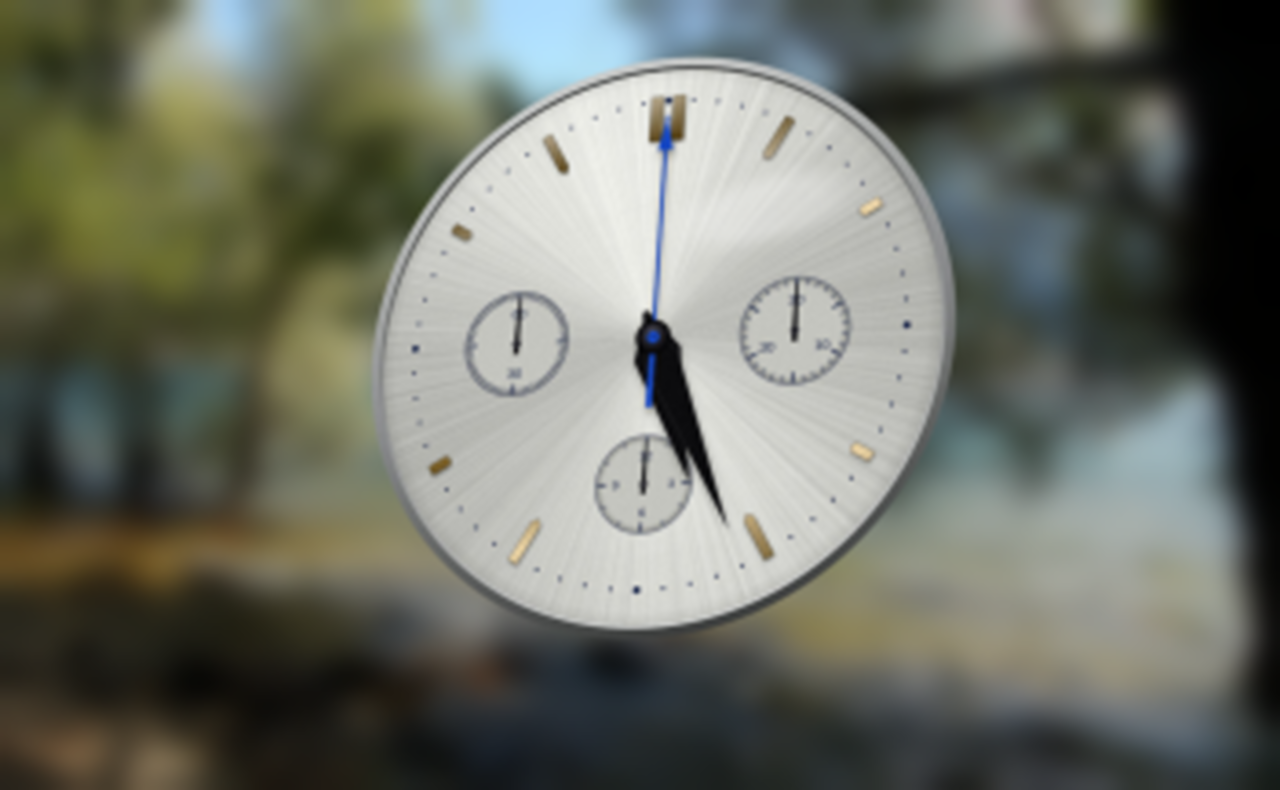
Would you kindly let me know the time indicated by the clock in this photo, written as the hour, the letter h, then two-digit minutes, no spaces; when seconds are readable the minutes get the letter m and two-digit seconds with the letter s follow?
5h26
